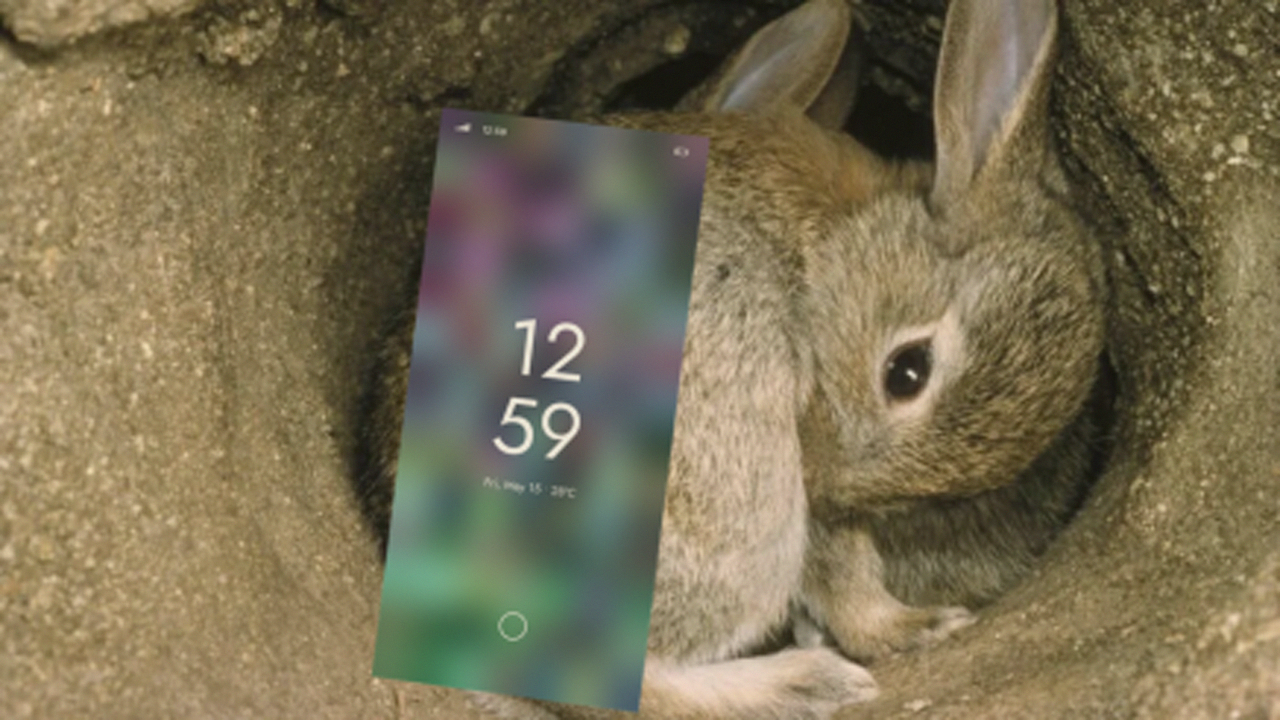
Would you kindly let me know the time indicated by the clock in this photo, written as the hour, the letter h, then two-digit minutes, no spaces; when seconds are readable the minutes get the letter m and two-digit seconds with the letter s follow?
12h59
